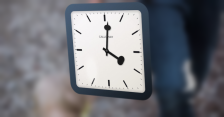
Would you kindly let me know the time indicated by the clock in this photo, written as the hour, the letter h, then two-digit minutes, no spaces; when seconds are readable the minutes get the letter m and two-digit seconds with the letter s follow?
4h01
